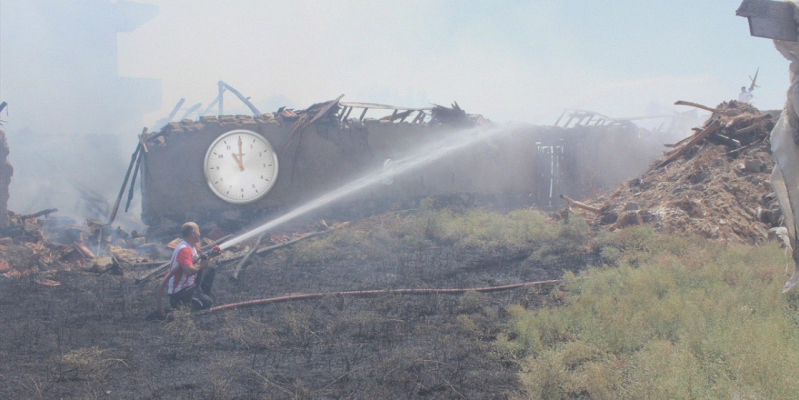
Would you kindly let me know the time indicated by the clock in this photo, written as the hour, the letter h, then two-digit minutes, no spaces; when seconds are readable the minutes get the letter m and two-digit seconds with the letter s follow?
11h00
